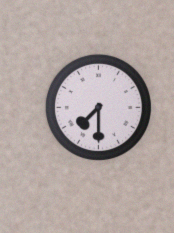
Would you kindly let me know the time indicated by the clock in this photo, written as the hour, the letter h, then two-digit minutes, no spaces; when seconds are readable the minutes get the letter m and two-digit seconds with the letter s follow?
7h30
